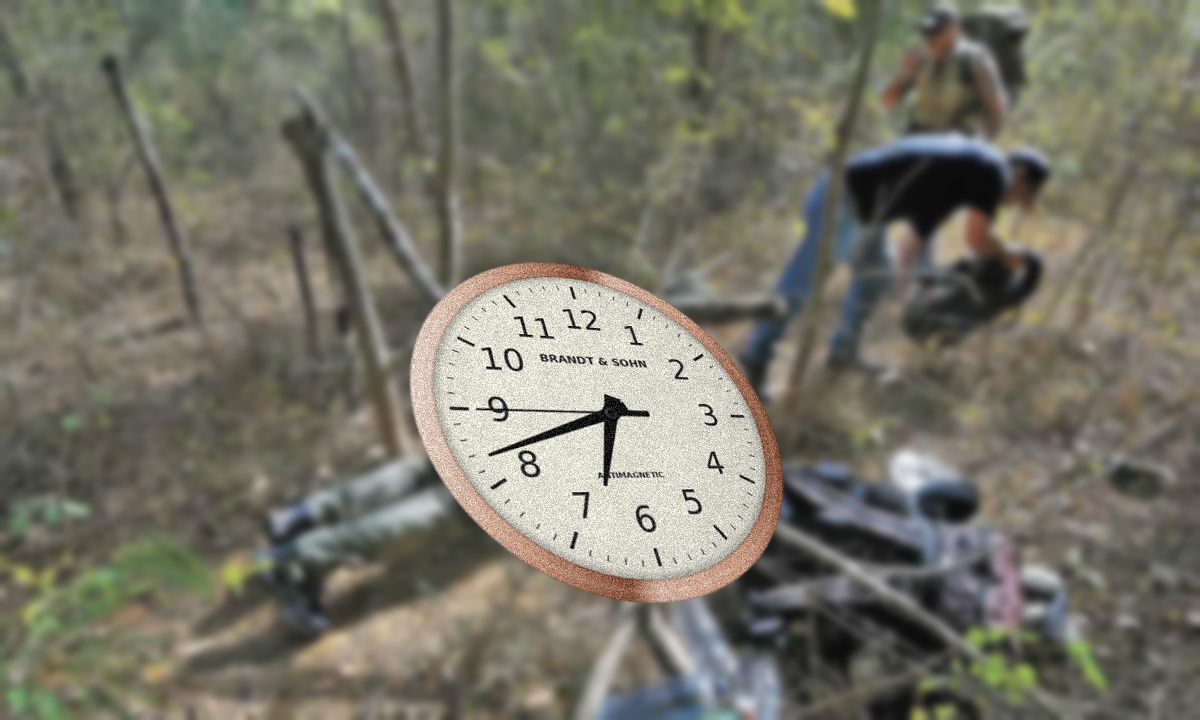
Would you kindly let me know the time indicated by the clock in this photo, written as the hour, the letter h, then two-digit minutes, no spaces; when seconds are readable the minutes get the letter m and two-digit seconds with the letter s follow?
6h41m45s
